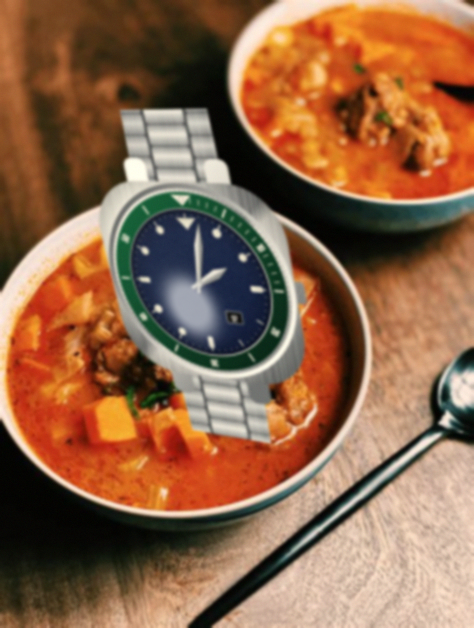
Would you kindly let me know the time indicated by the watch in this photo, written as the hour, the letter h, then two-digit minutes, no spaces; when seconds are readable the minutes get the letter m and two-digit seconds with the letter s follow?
2h02
